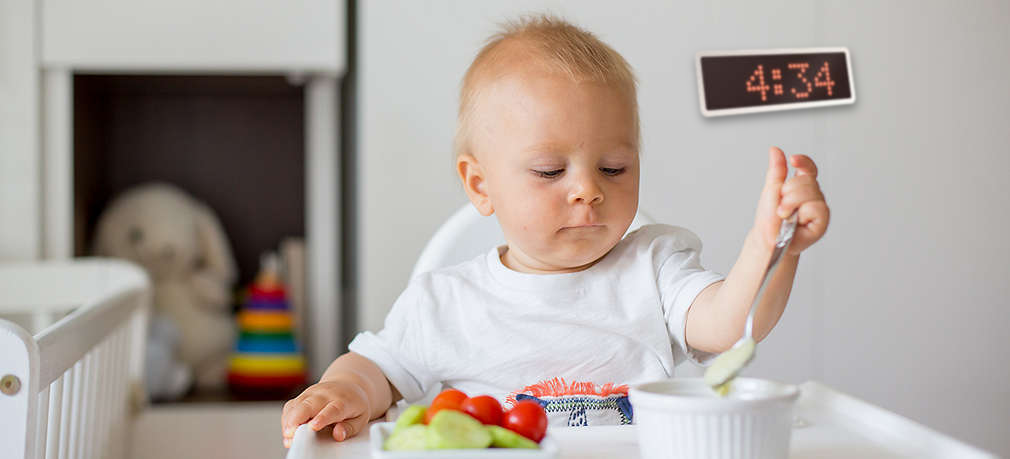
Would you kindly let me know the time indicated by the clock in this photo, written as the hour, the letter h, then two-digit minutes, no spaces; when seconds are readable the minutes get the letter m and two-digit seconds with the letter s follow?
4h34
